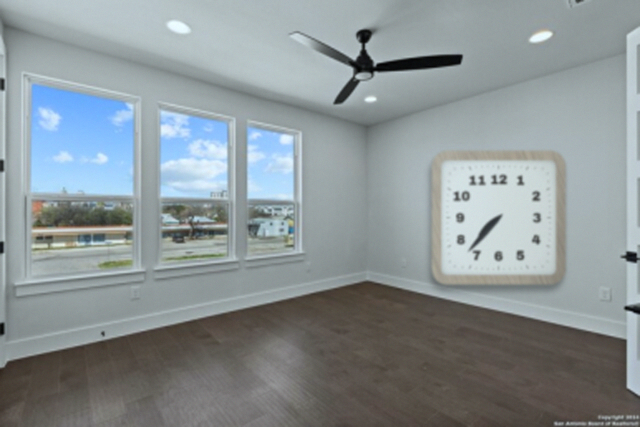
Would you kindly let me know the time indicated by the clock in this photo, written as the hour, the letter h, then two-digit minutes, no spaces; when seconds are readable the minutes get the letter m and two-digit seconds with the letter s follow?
7h37
